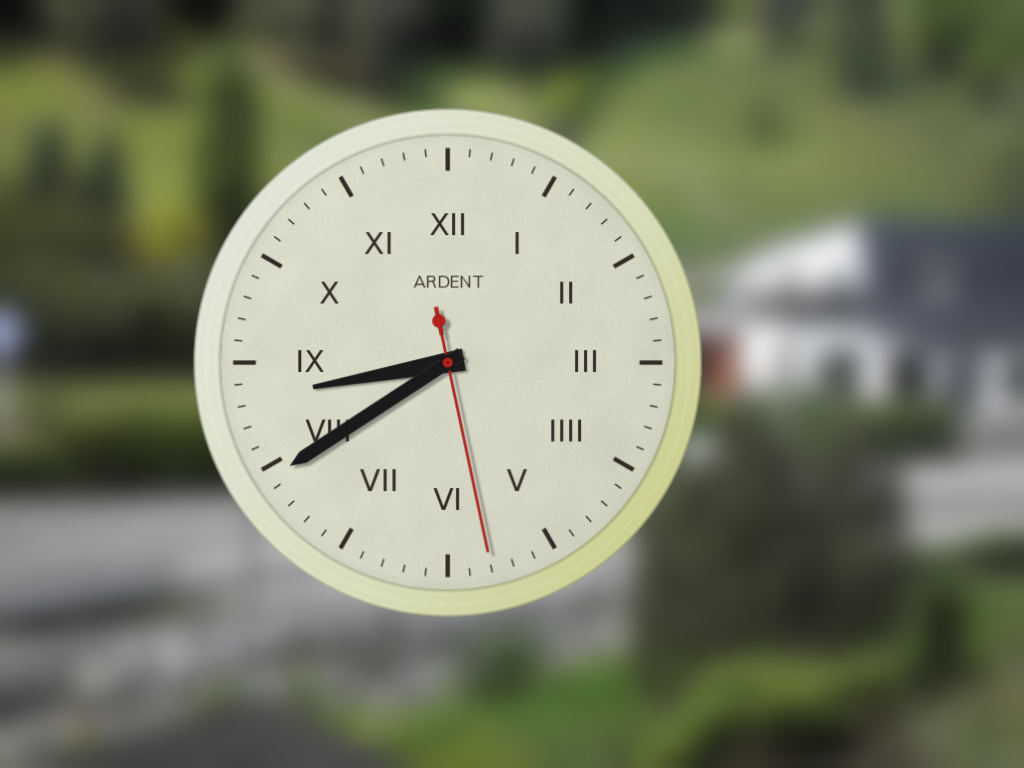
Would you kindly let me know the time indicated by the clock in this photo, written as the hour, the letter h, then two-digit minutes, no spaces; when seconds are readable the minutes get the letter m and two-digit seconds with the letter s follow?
8h39m28s
